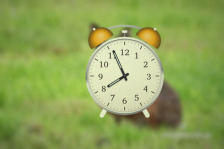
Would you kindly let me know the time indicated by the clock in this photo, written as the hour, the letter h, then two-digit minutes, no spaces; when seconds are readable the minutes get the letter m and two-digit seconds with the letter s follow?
7h56
